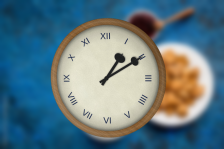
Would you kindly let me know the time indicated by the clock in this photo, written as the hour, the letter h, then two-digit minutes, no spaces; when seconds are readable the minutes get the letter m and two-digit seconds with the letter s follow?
1h10
